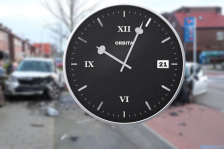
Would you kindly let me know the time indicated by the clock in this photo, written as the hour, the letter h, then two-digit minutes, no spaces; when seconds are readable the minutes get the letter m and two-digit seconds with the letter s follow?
10h04
